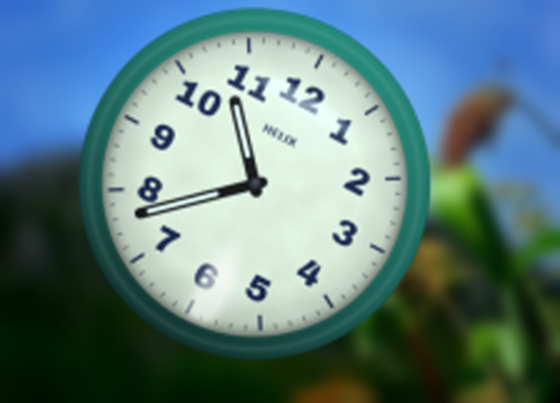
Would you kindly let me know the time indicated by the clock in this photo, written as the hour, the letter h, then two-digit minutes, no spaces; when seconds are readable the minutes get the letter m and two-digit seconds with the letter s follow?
10h38
